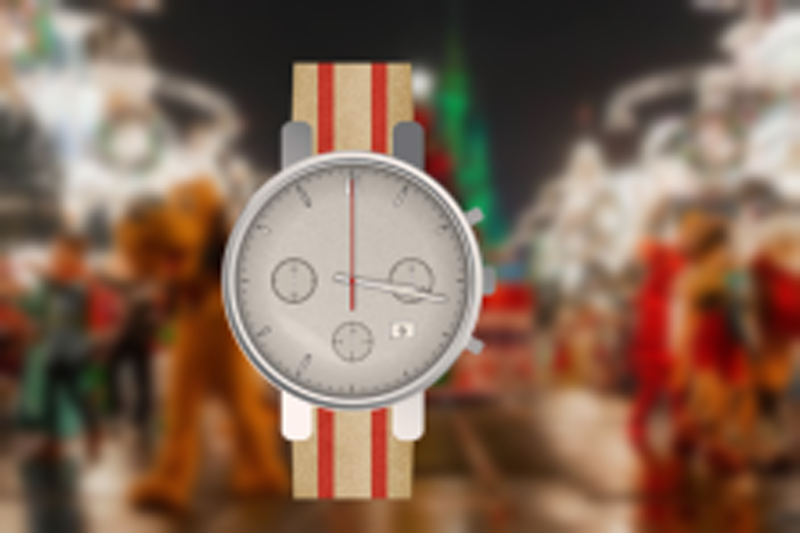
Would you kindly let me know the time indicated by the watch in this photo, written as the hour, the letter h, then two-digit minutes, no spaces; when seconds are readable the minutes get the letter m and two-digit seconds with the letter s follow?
3h17
